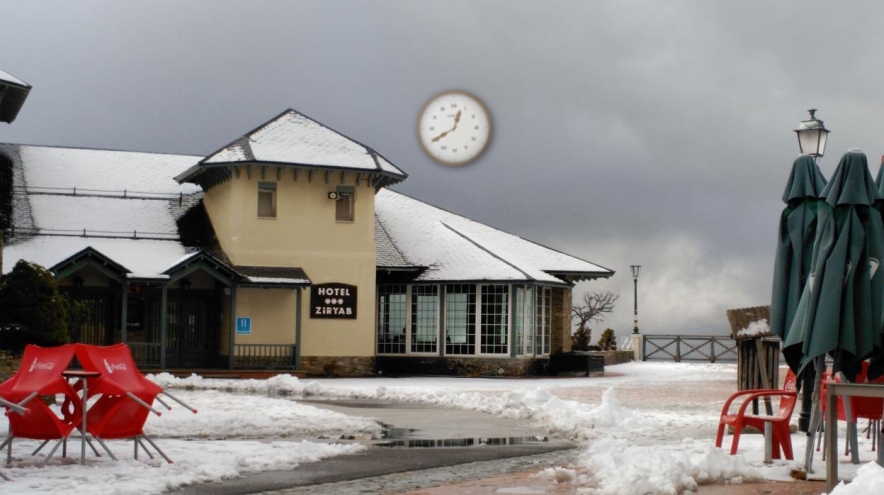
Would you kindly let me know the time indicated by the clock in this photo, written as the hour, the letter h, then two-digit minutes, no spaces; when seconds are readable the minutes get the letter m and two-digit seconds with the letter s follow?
12h40
